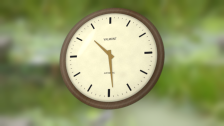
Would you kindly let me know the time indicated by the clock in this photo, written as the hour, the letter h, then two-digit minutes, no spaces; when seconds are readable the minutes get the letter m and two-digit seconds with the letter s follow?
10h29
